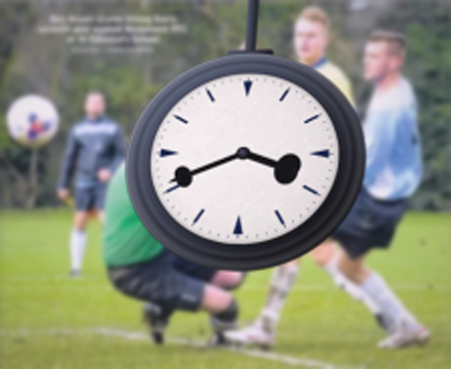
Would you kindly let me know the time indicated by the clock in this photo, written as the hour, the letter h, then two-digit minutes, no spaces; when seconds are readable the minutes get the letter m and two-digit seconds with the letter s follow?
3h41
